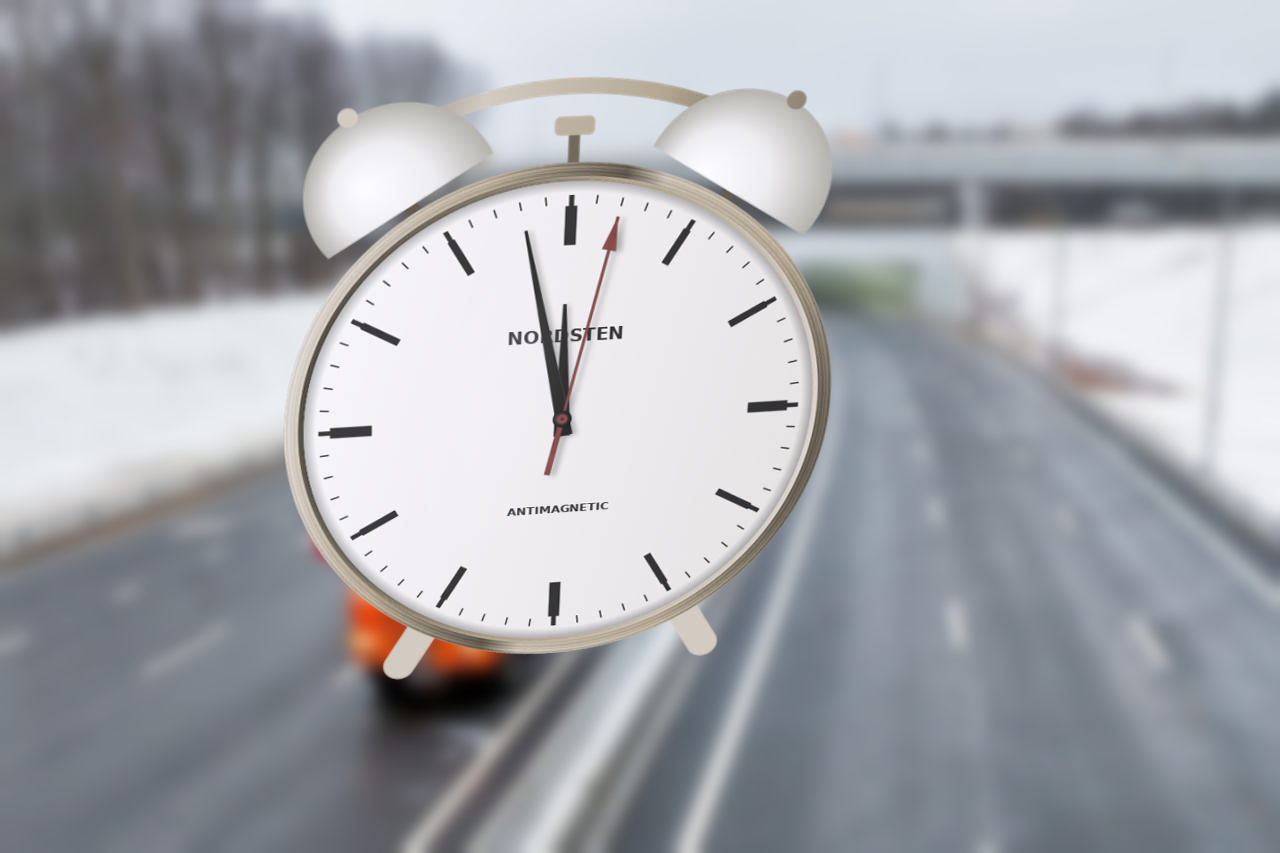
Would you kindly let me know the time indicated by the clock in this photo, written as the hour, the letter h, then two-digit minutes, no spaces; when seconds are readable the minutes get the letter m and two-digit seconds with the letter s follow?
11h58m02s
